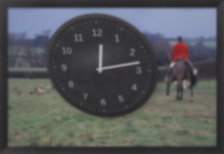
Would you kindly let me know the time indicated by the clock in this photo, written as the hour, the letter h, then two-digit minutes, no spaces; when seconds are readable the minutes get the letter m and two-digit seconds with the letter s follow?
12h13
